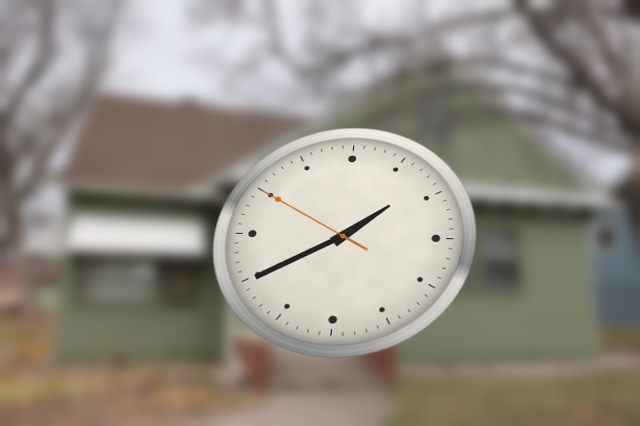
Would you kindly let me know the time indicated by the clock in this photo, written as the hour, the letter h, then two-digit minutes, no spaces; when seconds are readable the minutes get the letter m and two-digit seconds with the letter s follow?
1h39m50s
